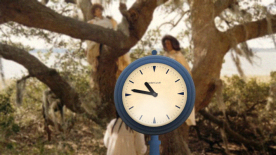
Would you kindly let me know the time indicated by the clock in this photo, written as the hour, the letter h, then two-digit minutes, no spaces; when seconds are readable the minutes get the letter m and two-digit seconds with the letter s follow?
10h47
